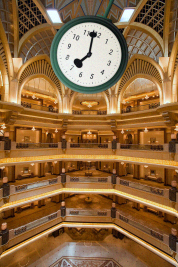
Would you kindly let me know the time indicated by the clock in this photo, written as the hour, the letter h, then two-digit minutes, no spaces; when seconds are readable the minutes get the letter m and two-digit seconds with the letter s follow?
6h58
